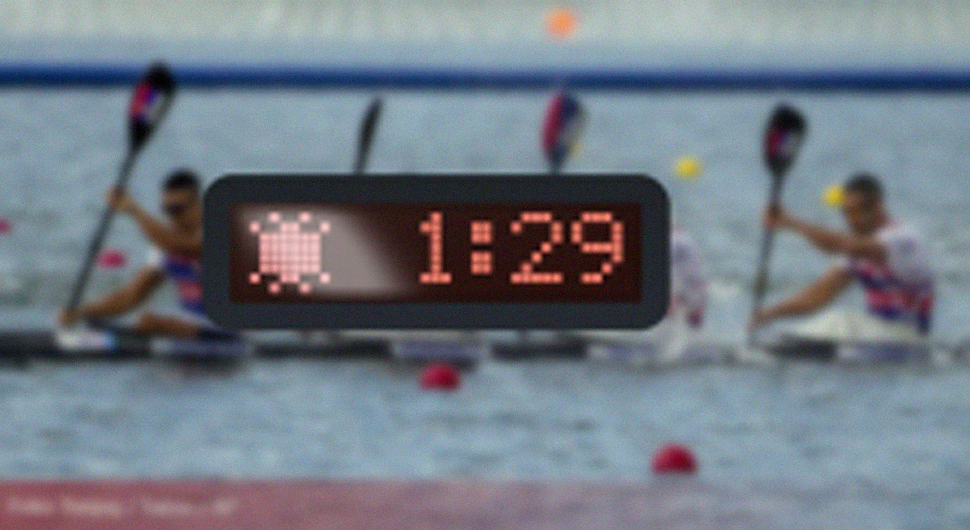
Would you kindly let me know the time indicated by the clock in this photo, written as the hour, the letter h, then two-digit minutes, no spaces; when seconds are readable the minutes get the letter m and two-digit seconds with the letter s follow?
1h29
